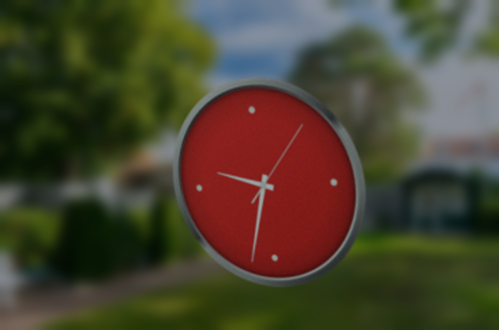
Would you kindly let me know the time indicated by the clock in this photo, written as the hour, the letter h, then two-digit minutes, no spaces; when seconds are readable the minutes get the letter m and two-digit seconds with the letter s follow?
9h33m07s
